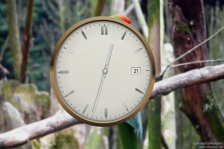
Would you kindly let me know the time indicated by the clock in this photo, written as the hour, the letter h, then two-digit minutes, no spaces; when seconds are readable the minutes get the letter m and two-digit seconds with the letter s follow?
12h33
